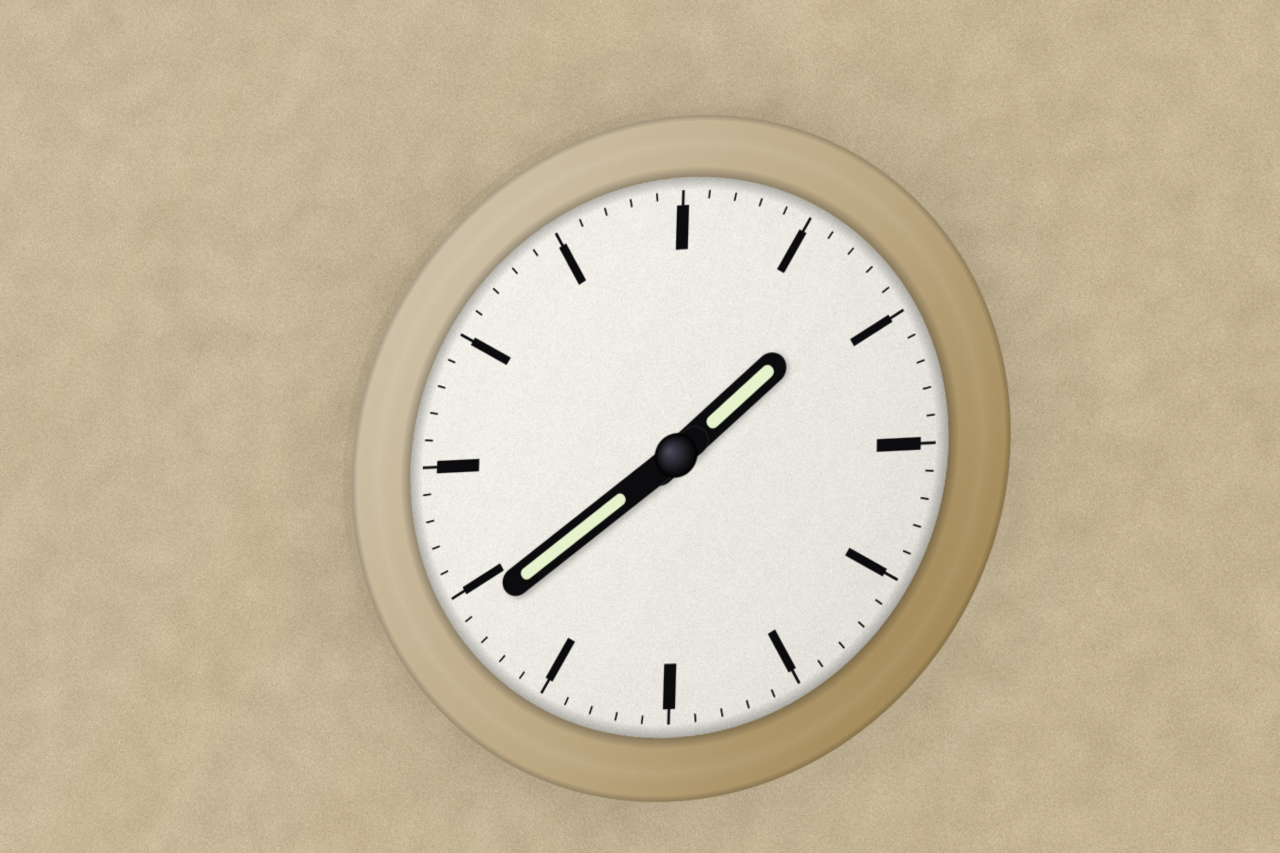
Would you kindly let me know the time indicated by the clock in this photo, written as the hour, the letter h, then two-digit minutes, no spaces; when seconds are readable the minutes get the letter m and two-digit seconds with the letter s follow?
1h39
